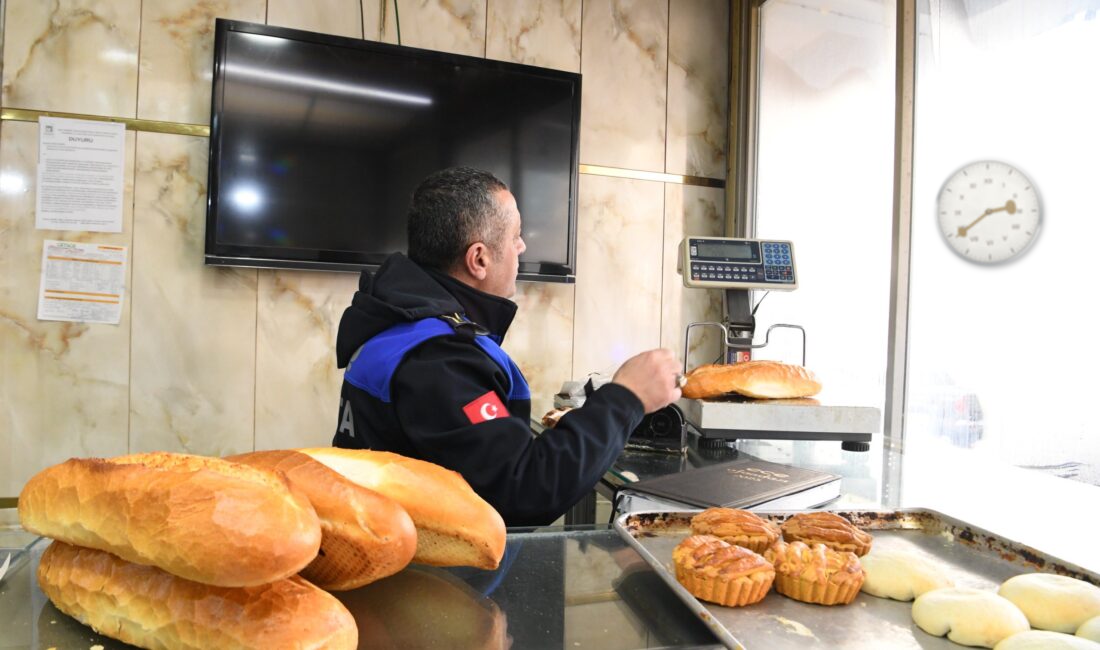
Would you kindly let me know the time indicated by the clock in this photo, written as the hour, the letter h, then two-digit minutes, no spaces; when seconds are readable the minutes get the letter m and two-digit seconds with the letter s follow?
2h39
